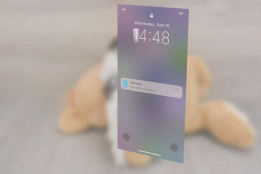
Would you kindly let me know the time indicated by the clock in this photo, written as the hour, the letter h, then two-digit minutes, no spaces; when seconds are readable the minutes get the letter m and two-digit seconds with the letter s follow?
14h48
